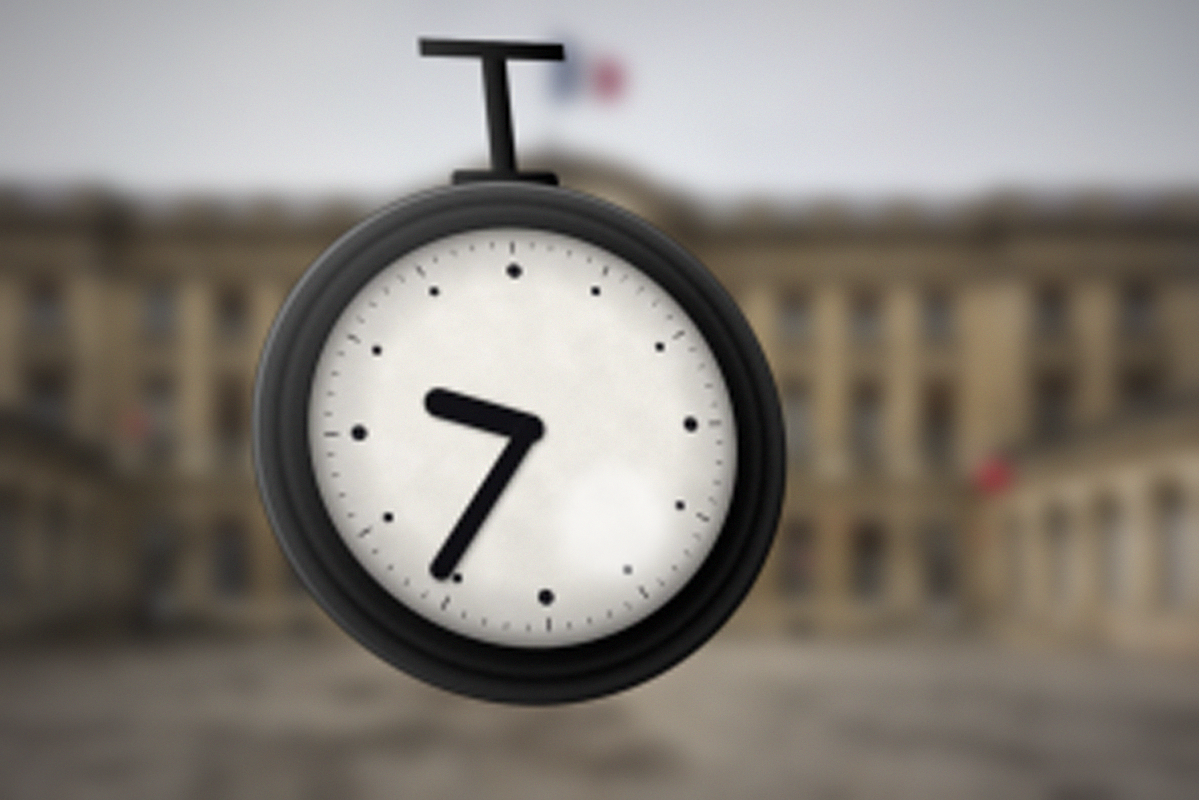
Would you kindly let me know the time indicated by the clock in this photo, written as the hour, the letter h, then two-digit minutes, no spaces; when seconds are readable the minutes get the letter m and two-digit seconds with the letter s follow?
9h36
